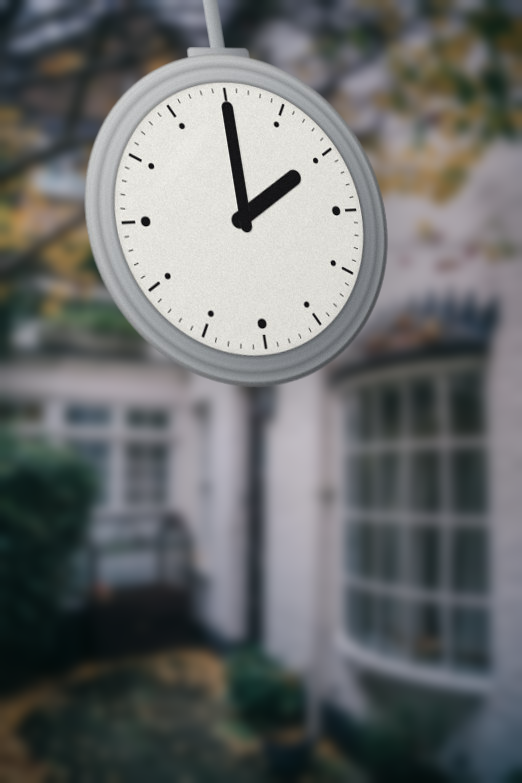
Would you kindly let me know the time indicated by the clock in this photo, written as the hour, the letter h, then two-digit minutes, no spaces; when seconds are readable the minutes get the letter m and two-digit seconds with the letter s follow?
2h00
